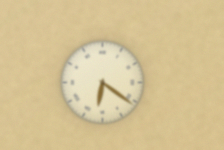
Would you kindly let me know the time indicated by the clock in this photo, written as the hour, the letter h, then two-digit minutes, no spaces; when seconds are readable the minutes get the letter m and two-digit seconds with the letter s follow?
6h21
